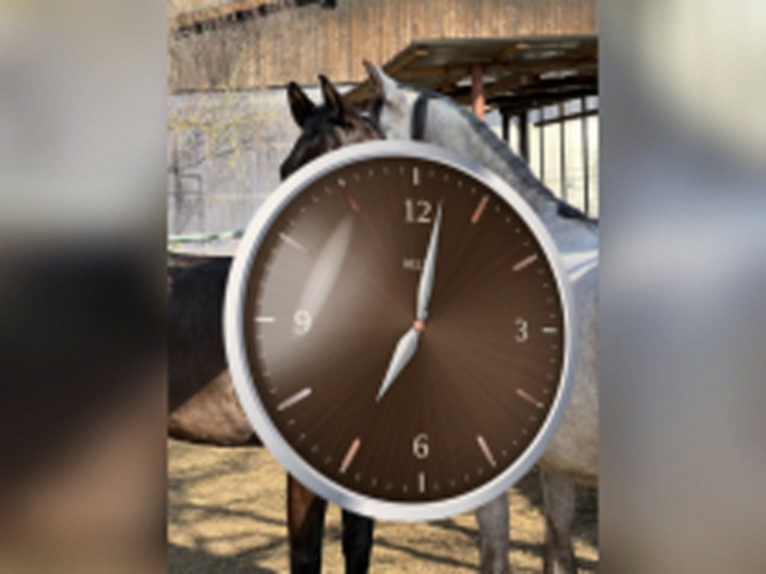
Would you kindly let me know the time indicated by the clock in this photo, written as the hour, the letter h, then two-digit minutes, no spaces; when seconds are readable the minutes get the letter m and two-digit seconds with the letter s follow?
7h02
